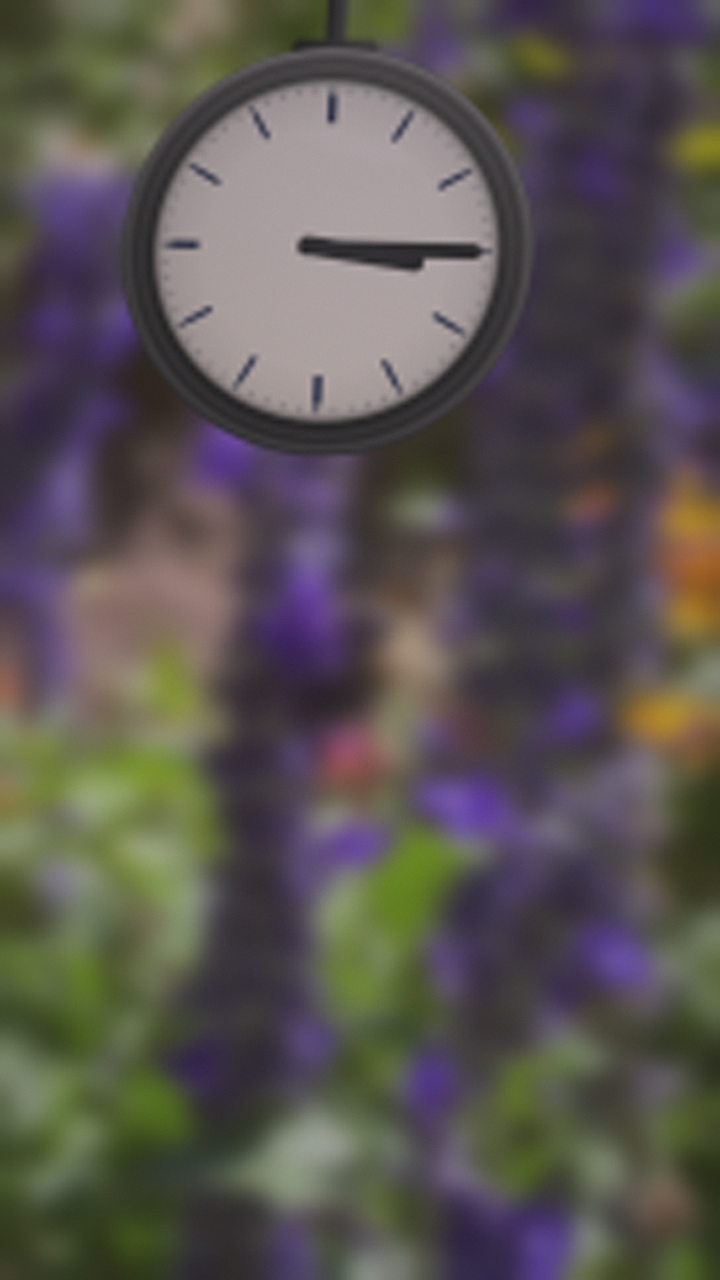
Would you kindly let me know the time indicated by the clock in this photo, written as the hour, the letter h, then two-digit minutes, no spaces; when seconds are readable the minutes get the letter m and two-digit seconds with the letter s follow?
3h15
